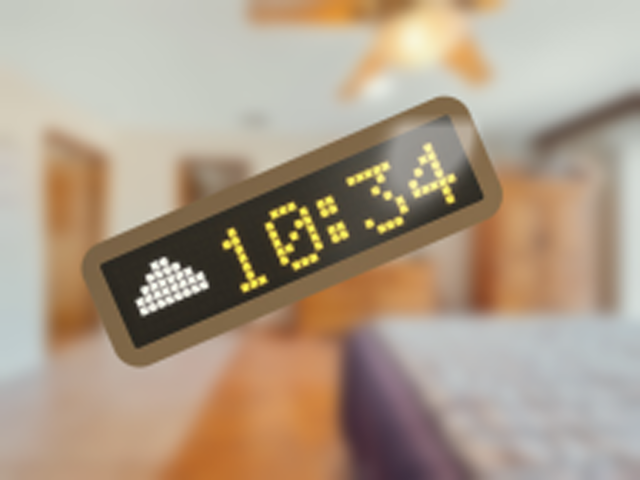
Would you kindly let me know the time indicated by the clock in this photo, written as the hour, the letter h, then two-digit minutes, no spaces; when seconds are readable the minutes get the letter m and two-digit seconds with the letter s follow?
10h34
